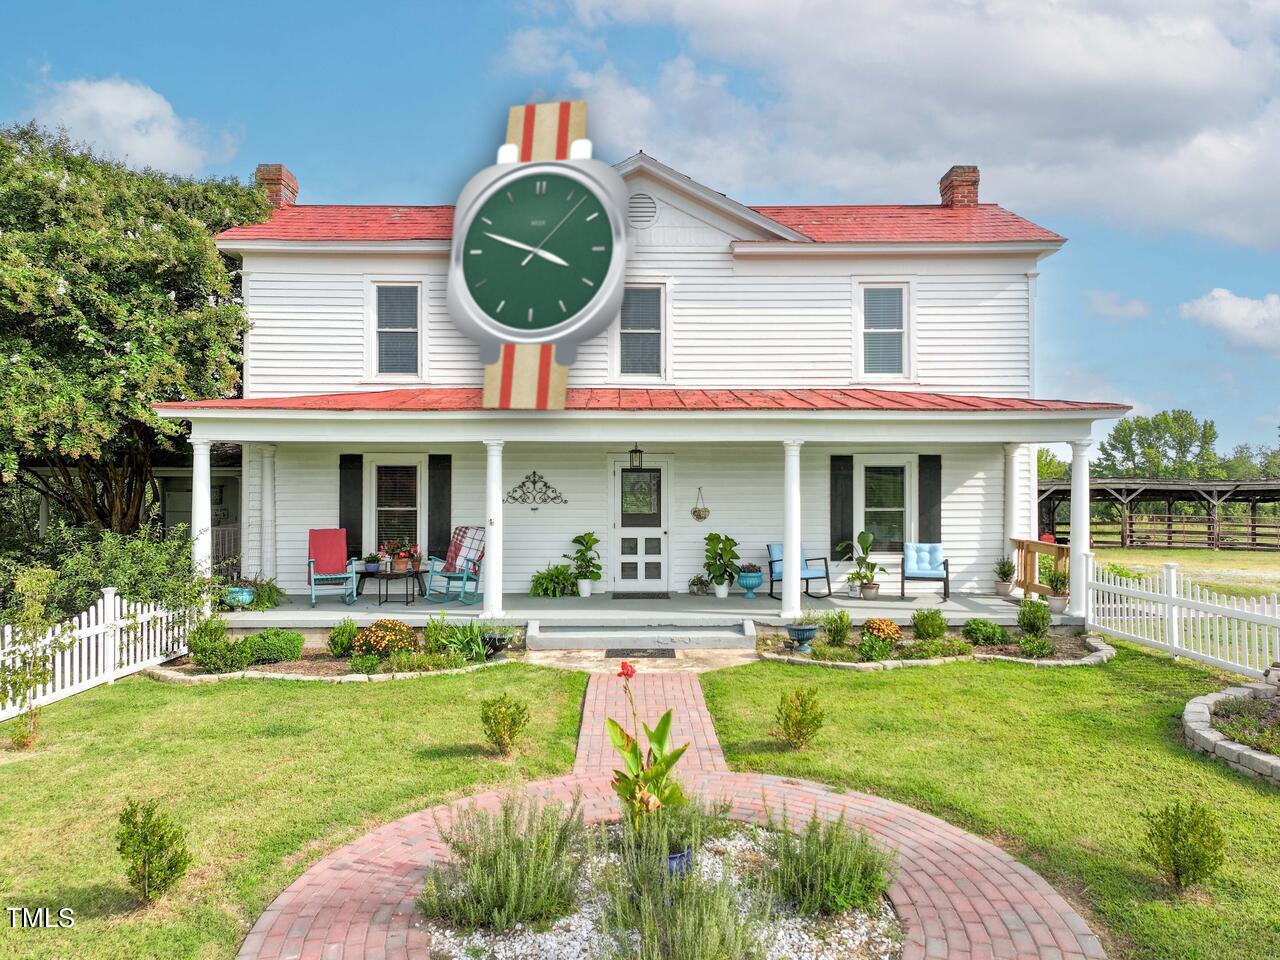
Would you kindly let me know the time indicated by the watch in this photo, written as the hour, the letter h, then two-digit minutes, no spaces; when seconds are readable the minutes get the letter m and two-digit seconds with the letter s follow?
3h48m07s
